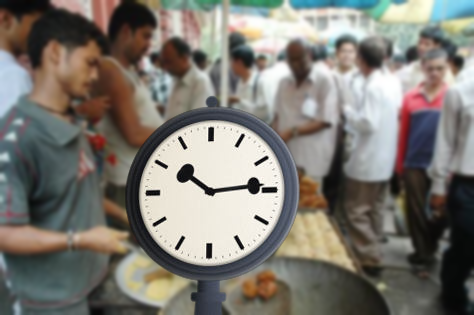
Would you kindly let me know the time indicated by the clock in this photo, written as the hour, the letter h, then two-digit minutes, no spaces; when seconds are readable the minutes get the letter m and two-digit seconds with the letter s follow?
10h14
